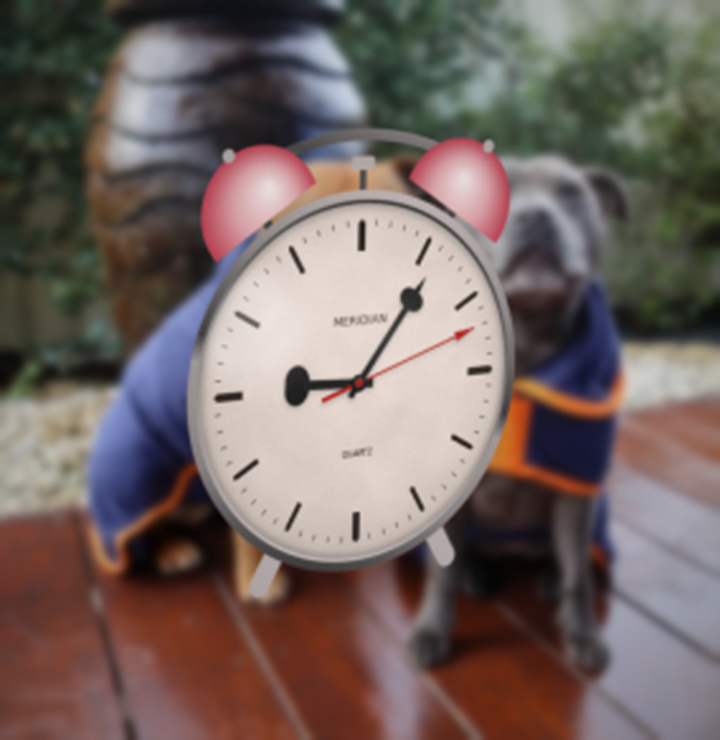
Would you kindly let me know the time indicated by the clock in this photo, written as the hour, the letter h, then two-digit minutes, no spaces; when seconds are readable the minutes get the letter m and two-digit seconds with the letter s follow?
9h06m12s
